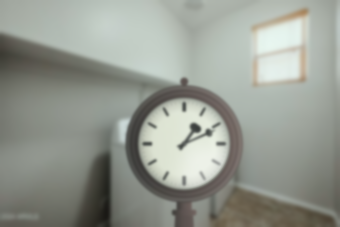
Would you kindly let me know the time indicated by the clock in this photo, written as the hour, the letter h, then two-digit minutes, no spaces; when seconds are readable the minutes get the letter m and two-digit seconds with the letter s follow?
1h11
